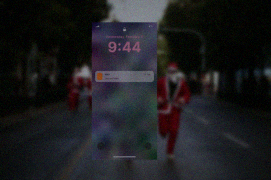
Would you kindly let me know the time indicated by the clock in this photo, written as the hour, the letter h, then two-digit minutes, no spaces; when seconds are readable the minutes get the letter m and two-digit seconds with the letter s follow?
9h44
